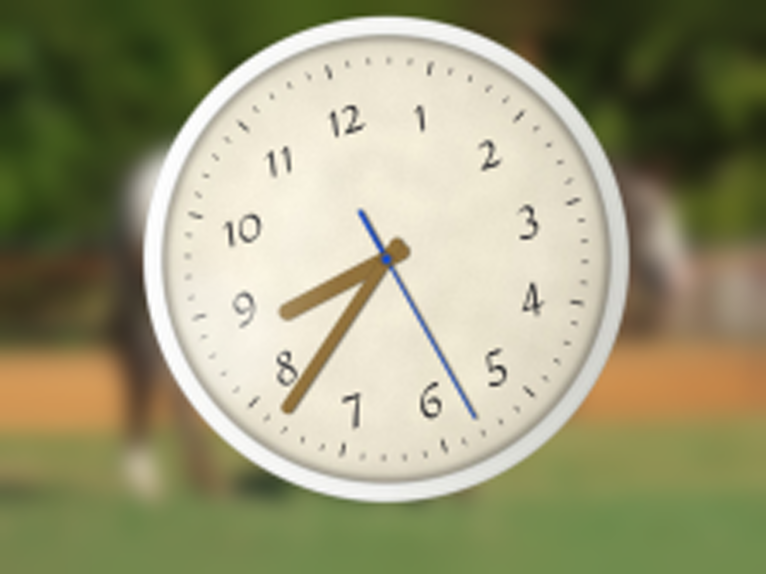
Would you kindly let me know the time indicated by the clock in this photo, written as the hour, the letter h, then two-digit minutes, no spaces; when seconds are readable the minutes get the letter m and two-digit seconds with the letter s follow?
8h38m28s
